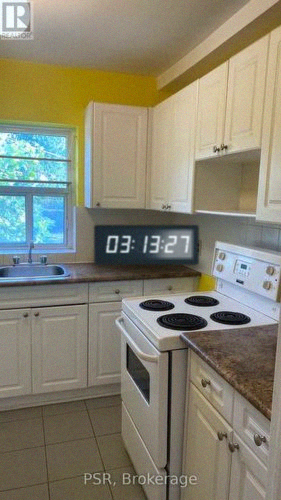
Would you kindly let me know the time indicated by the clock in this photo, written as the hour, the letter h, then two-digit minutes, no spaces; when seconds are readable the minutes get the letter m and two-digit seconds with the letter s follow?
3h13m27s
